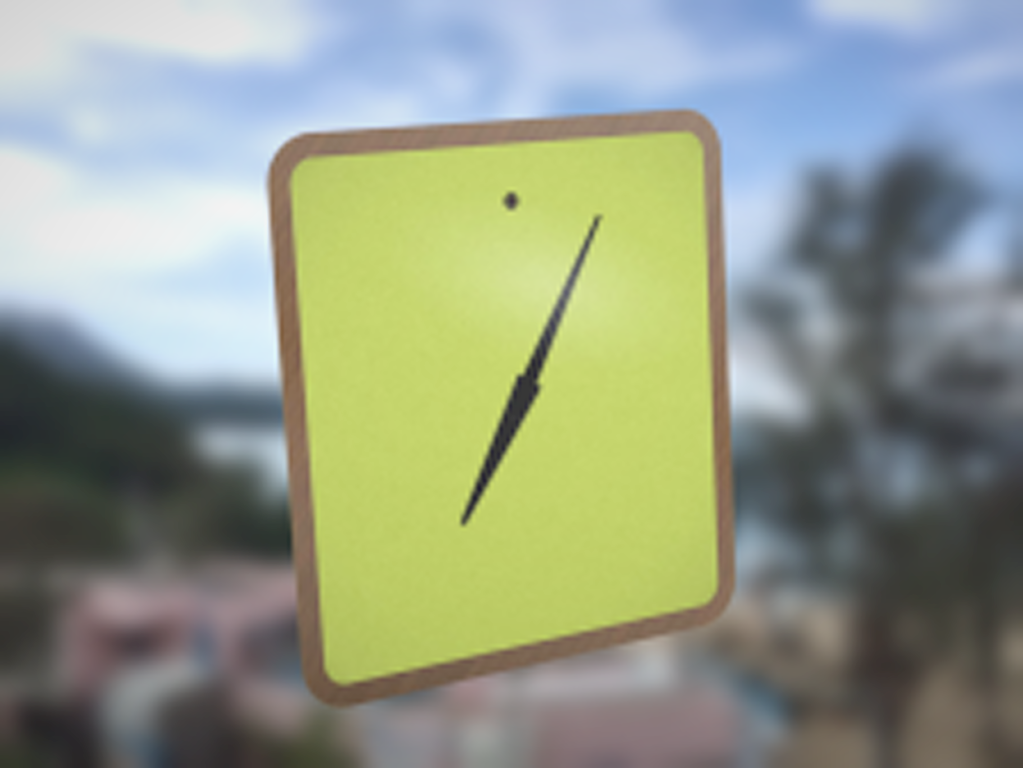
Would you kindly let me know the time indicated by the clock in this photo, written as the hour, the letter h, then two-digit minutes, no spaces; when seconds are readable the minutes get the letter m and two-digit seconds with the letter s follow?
7h05
